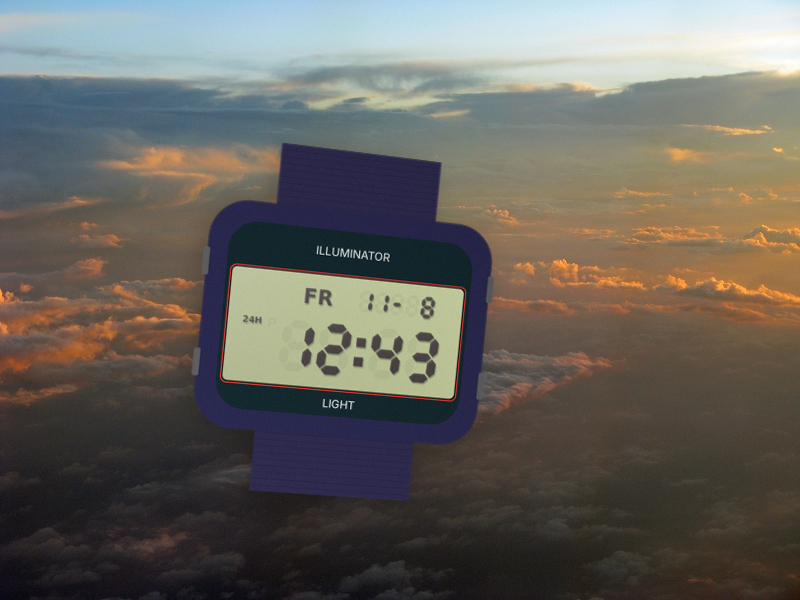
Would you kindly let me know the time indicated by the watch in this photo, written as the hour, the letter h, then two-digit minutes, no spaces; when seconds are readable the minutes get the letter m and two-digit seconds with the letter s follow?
12h43
